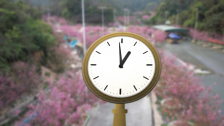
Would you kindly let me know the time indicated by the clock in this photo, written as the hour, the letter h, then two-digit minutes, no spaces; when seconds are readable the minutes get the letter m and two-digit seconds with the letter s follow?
12h59
